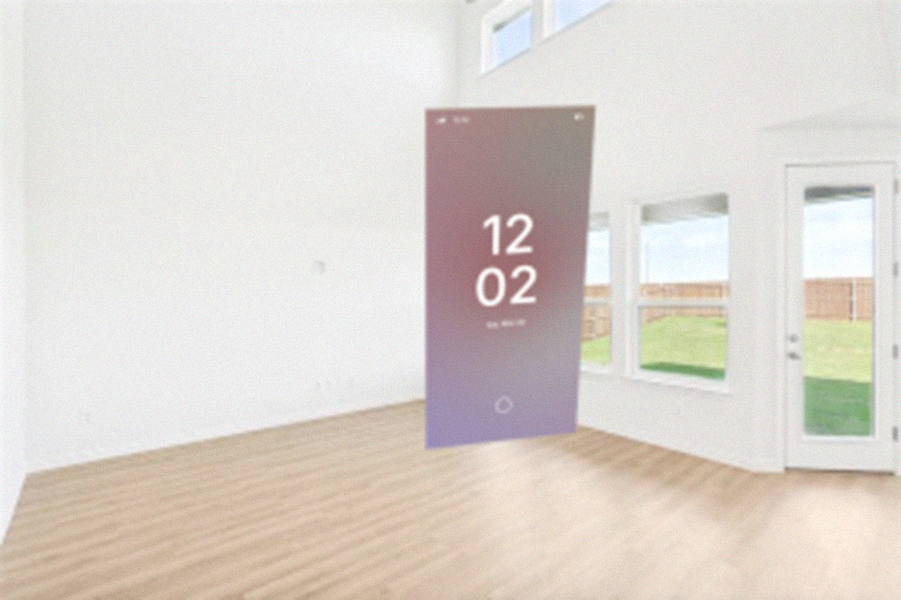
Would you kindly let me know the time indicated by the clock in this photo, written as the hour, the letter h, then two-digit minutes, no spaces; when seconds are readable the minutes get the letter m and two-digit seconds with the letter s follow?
12h02
